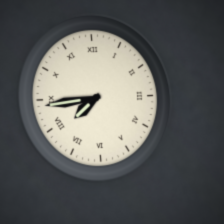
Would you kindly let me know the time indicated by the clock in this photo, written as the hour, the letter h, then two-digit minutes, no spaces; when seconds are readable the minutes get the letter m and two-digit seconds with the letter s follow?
7h44
